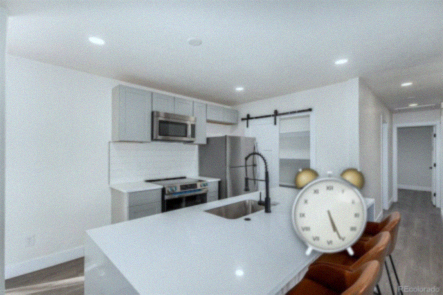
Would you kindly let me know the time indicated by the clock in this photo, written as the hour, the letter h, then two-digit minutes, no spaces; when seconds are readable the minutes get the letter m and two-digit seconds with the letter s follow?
5h26
